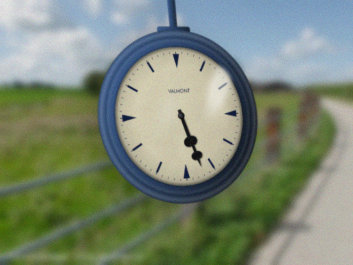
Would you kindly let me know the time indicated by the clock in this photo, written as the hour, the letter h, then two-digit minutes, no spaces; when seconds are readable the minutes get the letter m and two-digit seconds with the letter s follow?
5h27
